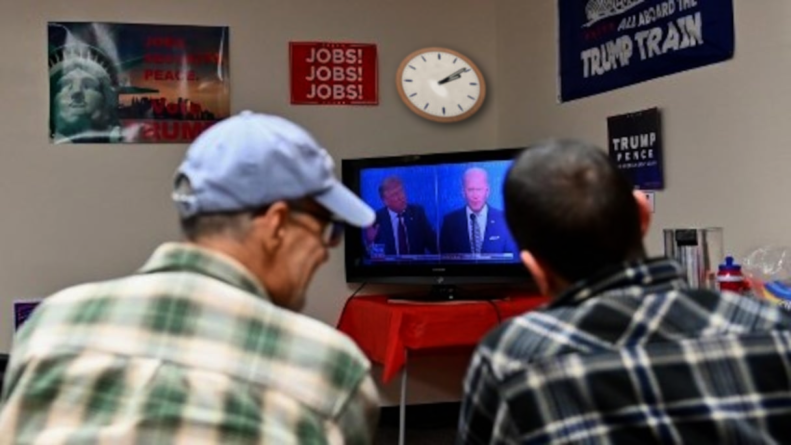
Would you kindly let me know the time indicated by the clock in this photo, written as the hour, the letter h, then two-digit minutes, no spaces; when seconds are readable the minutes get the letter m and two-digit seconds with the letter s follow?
2h09
